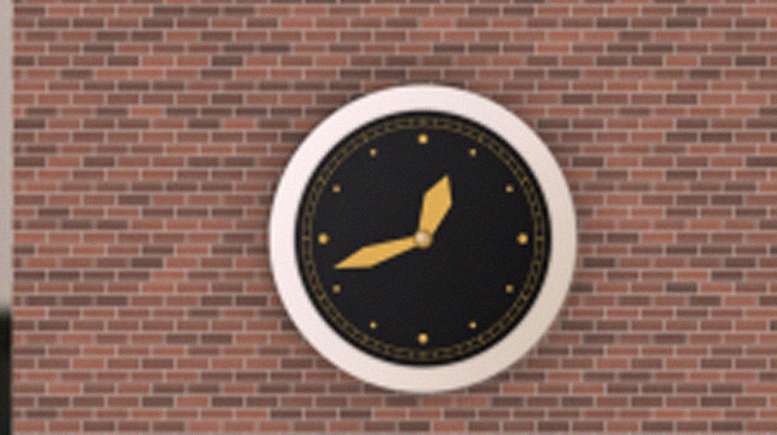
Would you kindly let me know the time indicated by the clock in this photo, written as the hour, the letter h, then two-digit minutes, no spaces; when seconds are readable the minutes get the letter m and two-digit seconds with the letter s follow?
12h42
